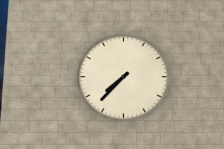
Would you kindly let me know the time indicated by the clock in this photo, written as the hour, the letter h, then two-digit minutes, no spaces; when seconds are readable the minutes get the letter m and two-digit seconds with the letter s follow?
7h37
